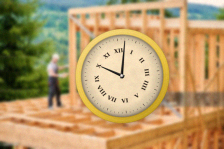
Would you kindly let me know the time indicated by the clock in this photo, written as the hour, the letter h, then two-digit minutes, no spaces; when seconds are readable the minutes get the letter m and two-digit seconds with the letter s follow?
10h02
